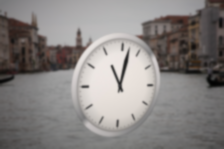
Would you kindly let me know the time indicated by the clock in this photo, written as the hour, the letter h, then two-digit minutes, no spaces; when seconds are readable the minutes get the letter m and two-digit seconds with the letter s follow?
11h02
